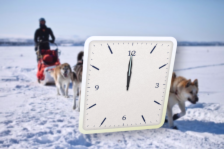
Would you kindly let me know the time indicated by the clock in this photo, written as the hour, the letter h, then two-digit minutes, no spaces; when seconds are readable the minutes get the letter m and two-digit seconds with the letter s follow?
12h00
